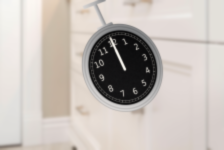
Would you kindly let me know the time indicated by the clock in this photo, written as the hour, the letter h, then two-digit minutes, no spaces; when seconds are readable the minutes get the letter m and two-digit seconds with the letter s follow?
12h00
